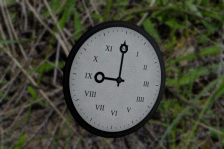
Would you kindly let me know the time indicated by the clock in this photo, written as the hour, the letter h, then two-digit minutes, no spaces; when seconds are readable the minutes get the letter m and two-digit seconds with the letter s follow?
9h00
